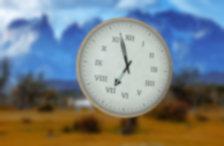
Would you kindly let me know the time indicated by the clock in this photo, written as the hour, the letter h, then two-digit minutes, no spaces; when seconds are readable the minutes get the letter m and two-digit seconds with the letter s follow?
6h57
